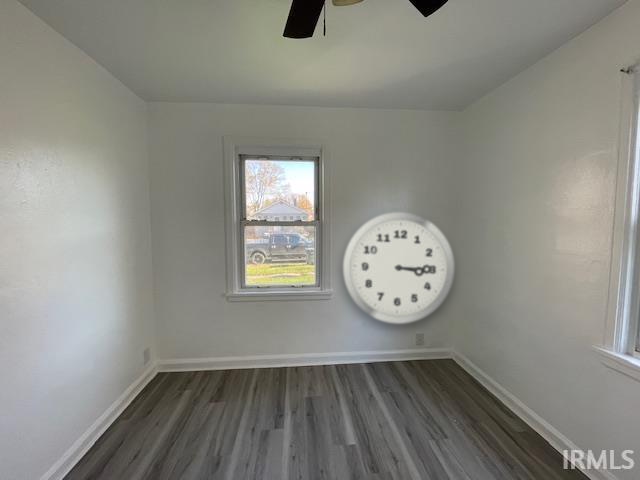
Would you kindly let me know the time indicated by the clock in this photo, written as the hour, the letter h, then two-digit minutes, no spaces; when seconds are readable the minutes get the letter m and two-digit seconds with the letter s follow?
3h15
